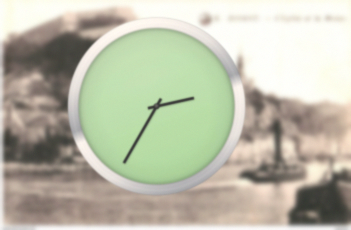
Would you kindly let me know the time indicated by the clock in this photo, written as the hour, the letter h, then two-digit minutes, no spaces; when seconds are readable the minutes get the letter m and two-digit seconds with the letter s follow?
2h35
